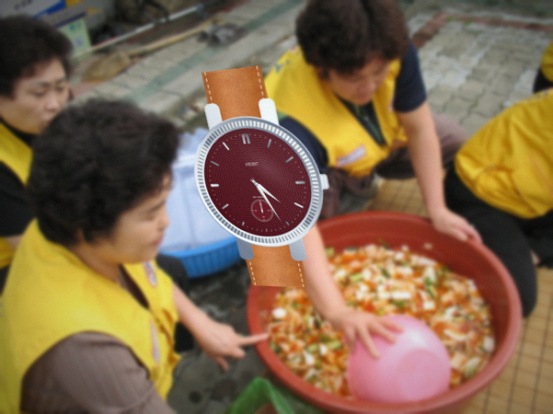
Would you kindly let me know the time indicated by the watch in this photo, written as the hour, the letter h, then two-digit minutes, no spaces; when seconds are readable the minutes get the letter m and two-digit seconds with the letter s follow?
4h26
